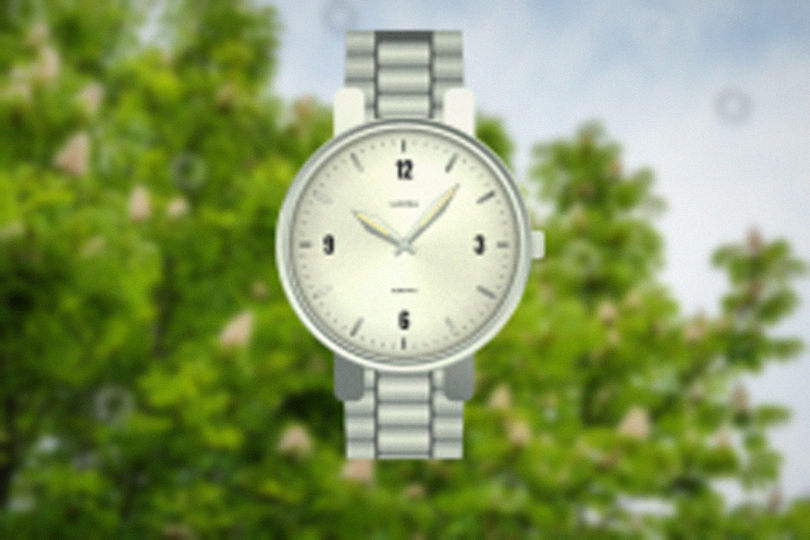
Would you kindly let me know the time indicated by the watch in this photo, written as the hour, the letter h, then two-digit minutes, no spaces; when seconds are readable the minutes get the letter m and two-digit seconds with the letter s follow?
10h07
